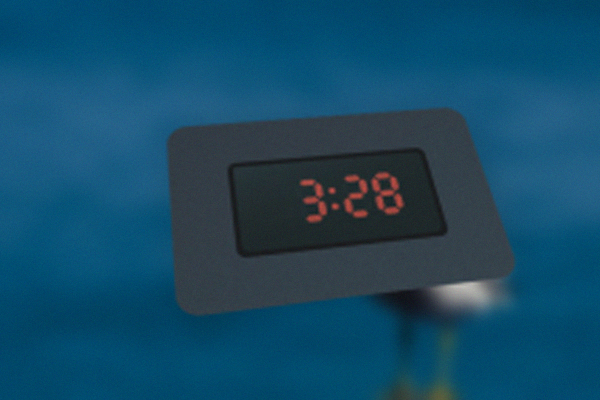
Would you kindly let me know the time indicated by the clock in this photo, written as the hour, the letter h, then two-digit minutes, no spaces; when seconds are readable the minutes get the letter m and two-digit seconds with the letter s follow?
3h28
